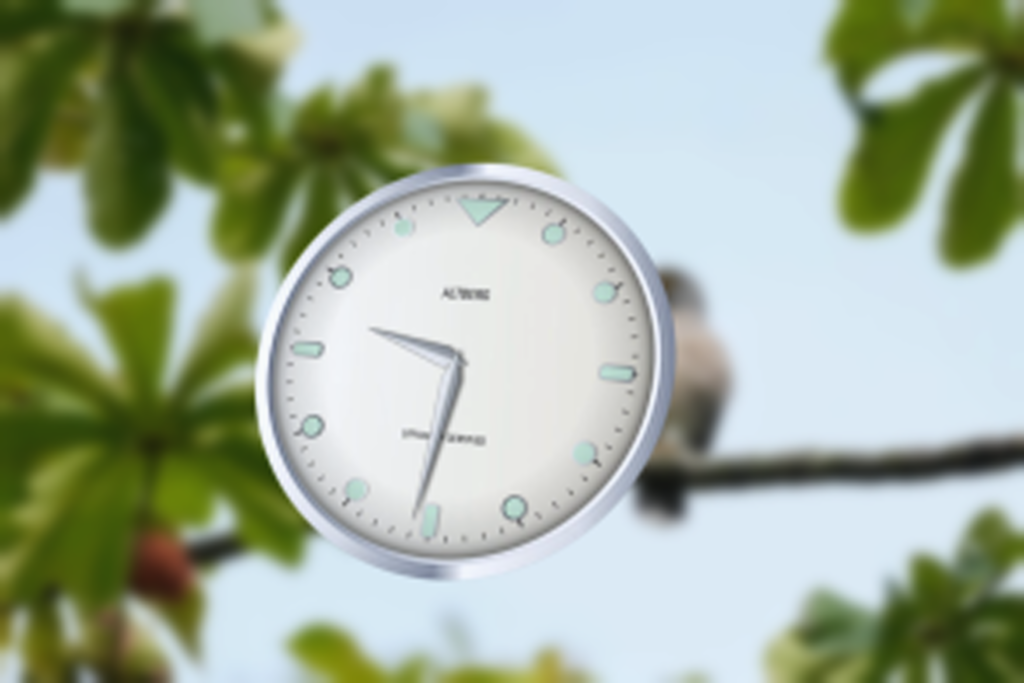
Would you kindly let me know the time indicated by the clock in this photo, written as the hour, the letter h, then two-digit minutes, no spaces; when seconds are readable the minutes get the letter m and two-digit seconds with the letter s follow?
9h31
